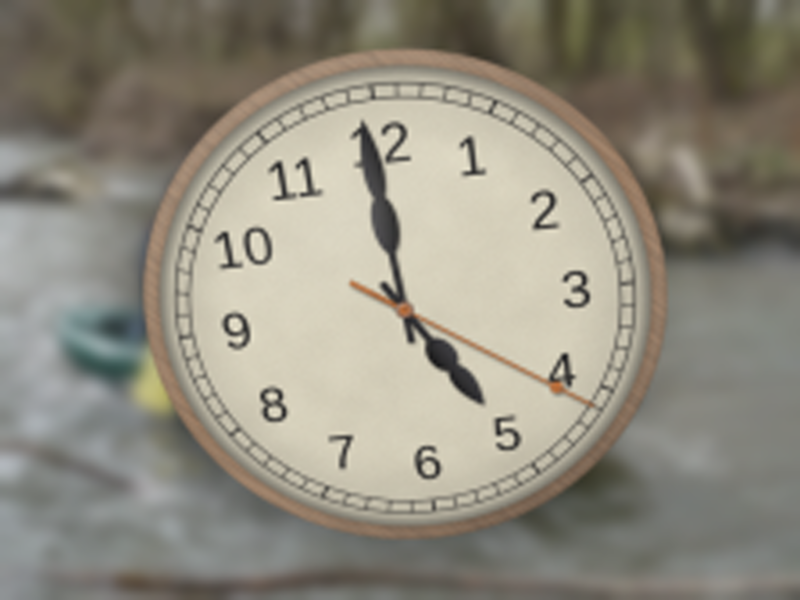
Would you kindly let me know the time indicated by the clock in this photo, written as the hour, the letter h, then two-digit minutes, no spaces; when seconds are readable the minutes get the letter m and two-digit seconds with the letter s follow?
4h59m21s
